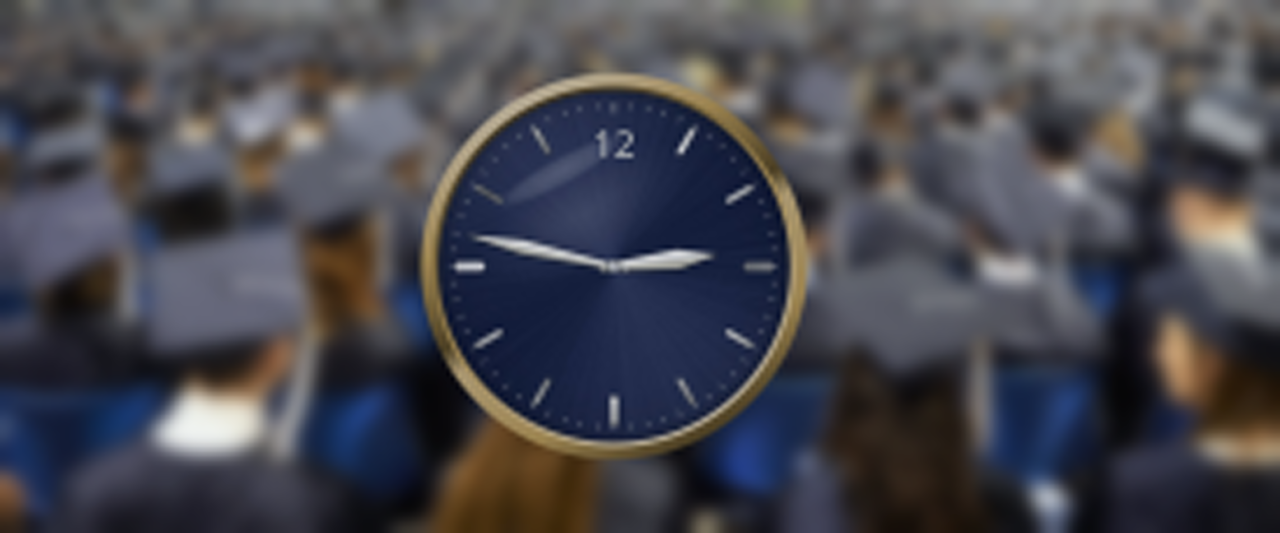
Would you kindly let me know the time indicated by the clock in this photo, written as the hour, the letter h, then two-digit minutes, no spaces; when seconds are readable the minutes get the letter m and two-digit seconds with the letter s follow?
2h47
